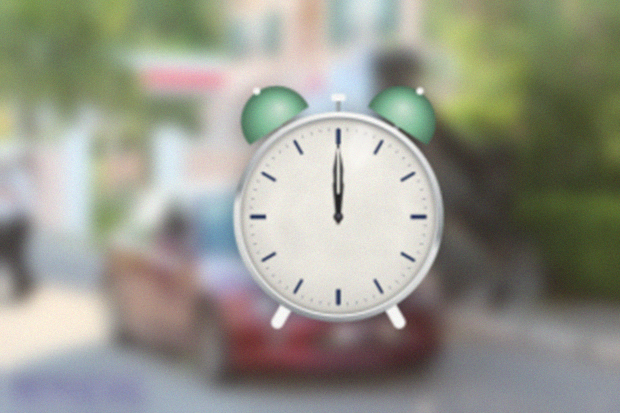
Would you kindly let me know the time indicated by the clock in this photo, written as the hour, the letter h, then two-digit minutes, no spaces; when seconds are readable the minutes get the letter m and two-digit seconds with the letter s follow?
12h00
